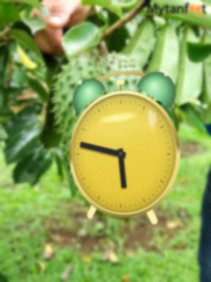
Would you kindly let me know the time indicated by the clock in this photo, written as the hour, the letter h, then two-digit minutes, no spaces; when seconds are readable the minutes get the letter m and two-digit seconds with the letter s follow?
5h47
